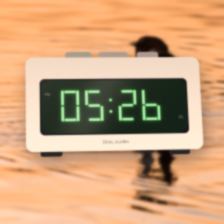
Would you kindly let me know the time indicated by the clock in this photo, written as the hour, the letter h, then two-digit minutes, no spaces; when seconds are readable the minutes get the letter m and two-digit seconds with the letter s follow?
5h26
